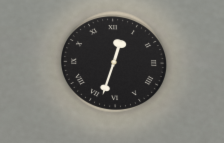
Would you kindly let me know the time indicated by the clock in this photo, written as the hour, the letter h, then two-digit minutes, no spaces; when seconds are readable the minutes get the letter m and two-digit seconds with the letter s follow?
12h33
